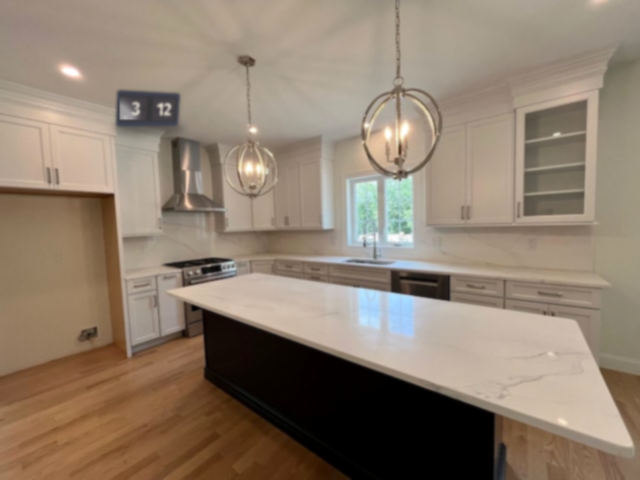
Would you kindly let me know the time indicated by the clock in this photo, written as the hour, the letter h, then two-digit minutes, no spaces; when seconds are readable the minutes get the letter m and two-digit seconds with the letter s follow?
3h12
